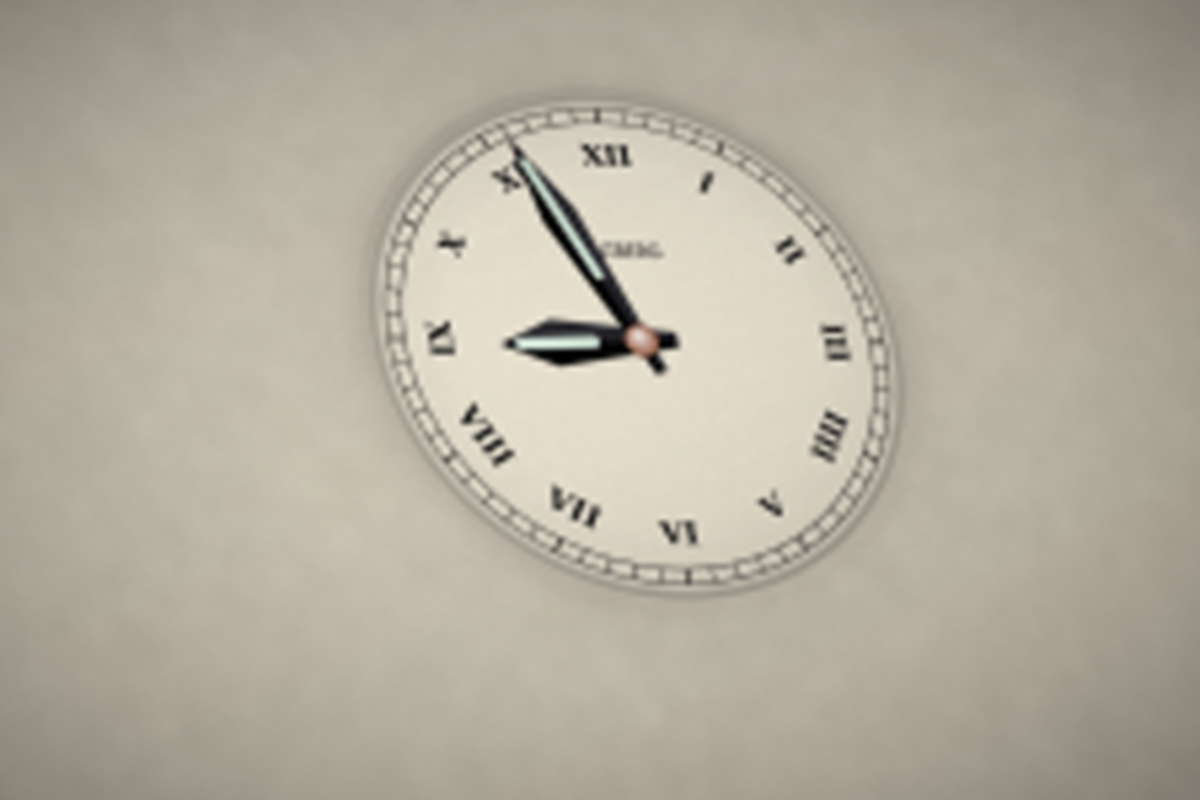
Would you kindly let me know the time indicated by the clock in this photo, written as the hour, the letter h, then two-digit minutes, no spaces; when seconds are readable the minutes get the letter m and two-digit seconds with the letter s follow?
8h56
